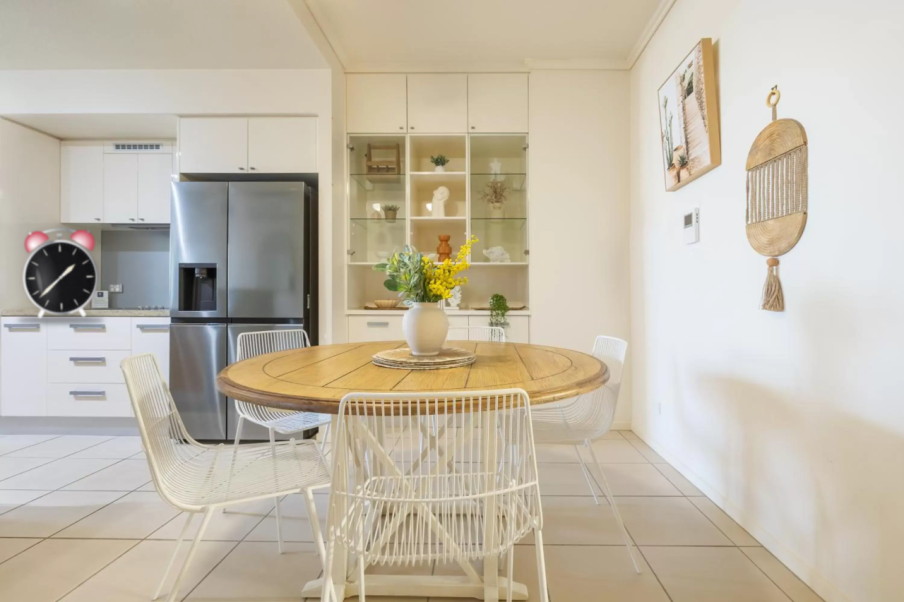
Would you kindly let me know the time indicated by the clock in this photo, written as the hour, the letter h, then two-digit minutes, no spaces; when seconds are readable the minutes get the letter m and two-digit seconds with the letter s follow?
1h38
